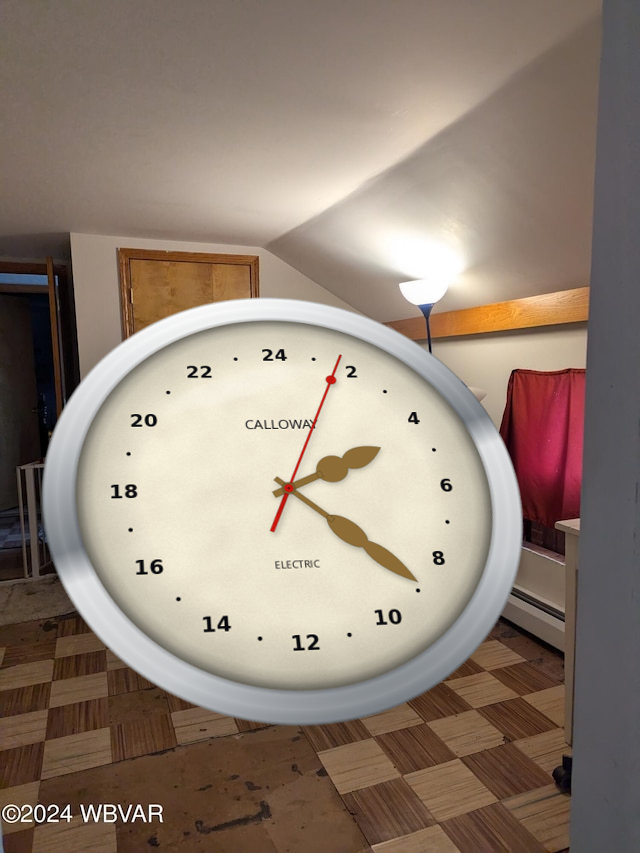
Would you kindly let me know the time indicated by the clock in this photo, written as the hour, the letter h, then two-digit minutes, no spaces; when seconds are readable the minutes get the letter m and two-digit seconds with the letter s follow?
4h22m04s
